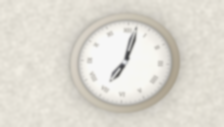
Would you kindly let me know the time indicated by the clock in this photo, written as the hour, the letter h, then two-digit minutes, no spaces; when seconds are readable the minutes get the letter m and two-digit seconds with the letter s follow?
7h02
